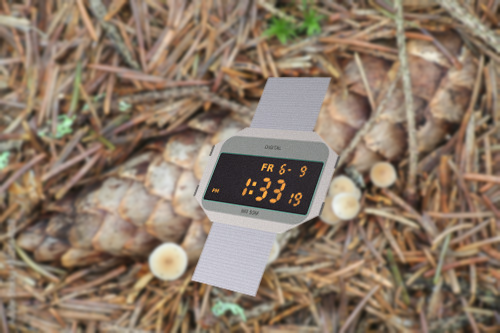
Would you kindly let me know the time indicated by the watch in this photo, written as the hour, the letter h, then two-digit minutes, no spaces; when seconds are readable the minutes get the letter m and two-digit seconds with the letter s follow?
1h33m19s
